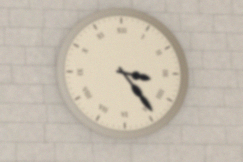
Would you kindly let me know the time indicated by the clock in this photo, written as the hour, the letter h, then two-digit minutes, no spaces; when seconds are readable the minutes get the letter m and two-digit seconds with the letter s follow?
3h24
